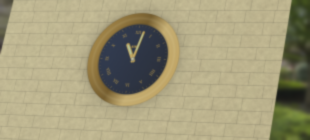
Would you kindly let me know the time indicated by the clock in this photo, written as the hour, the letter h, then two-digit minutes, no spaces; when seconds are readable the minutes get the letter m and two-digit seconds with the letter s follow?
11h02
